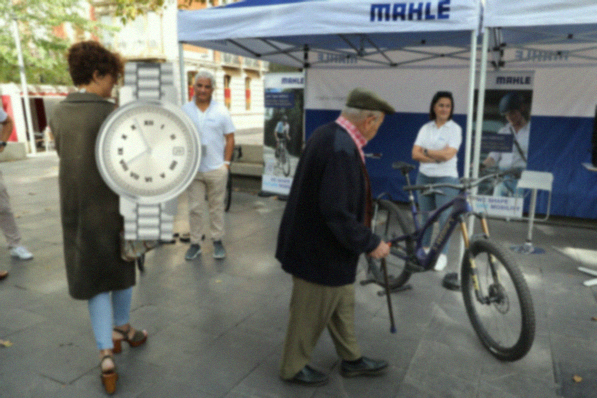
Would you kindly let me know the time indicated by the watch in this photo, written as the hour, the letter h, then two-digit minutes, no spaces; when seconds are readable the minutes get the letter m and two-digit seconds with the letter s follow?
7h56
